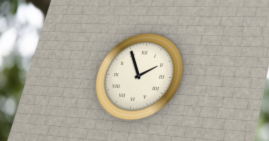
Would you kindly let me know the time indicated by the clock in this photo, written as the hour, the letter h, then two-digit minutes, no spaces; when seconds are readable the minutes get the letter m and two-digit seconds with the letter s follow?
1h55
